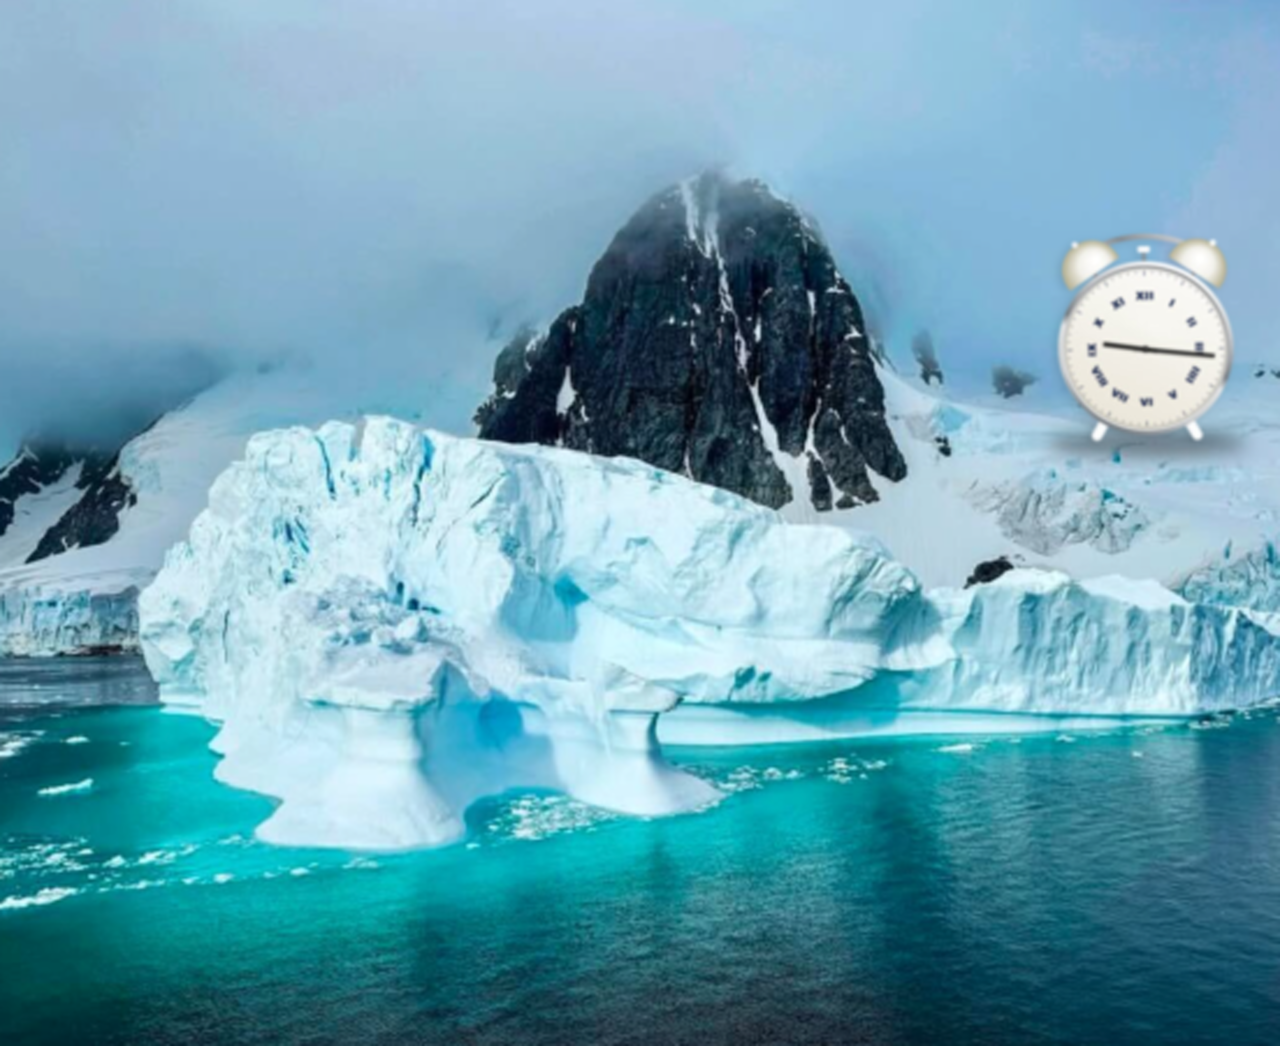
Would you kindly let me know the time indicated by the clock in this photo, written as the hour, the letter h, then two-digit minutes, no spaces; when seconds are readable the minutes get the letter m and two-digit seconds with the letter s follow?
9h16
